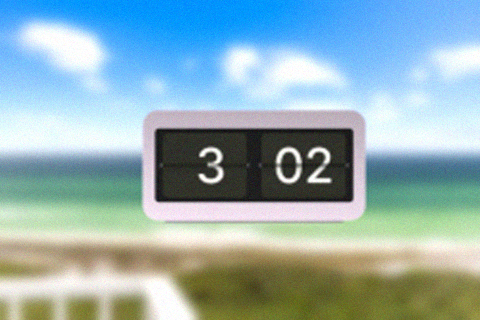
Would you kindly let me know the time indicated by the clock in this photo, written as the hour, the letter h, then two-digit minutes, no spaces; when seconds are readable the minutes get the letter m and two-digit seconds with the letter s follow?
3h02
